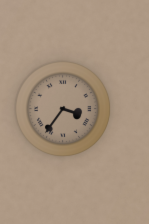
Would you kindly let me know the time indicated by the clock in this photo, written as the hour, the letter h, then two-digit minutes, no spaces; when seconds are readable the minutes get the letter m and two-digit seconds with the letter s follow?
3h36
